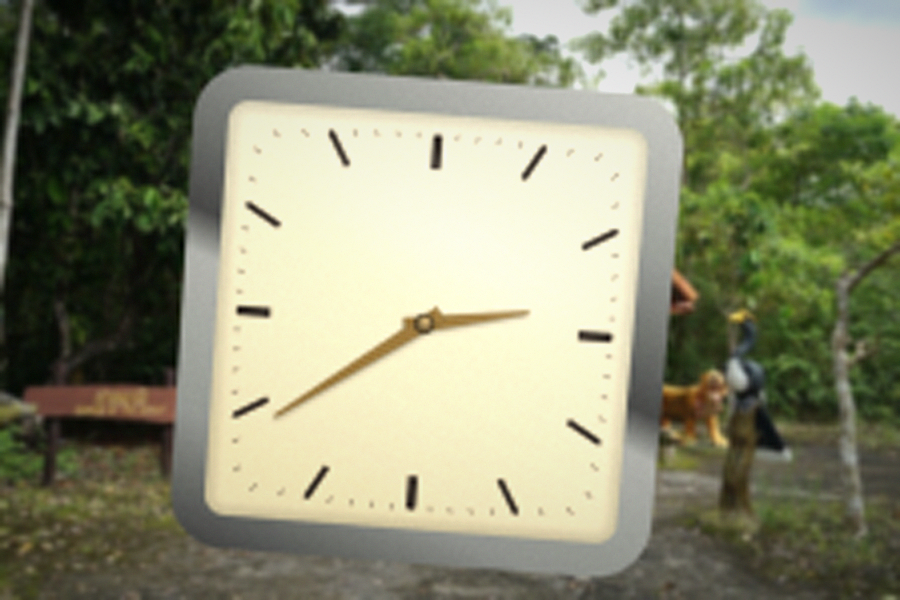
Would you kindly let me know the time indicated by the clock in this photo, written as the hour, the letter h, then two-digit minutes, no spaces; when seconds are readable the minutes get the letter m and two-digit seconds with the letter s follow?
2h39
